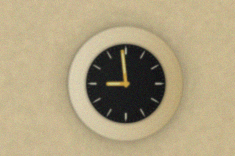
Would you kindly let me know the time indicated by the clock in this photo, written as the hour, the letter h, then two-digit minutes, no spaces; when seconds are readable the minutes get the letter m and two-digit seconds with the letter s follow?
8h59
